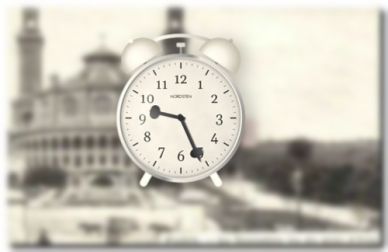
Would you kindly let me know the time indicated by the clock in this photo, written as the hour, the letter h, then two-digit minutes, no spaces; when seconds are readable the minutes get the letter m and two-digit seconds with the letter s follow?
9h26
